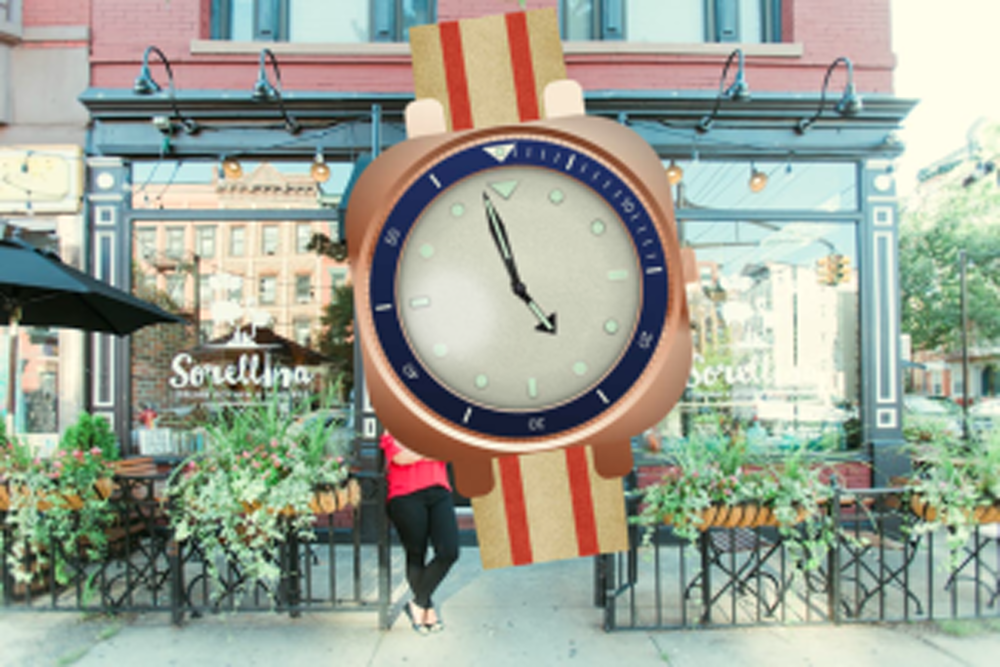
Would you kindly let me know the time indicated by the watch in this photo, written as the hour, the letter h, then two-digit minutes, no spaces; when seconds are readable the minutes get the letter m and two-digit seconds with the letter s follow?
4h58
